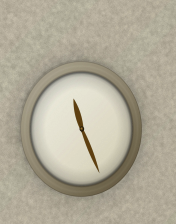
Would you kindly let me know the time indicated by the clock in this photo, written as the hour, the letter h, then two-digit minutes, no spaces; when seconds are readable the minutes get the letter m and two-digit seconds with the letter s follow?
11h26
